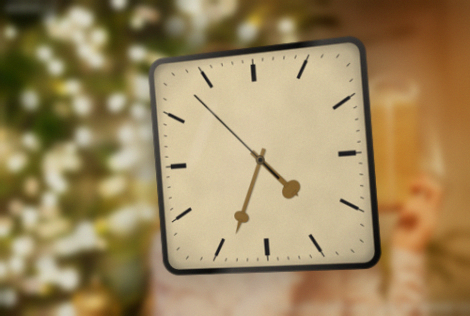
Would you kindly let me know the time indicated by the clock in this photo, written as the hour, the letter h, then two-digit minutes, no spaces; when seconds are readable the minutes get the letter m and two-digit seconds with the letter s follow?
4h33m53s
